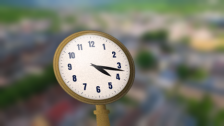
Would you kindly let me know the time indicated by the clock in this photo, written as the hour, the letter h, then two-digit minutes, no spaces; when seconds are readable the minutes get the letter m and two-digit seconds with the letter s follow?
4h17
